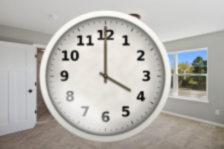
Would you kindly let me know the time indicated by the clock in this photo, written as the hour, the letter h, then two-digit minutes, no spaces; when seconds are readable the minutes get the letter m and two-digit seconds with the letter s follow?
4h00
